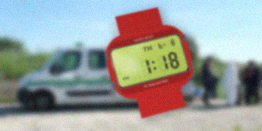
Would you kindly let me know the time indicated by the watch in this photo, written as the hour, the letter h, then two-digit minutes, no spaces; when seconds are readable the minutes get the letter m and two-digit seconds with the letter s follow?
1h18
